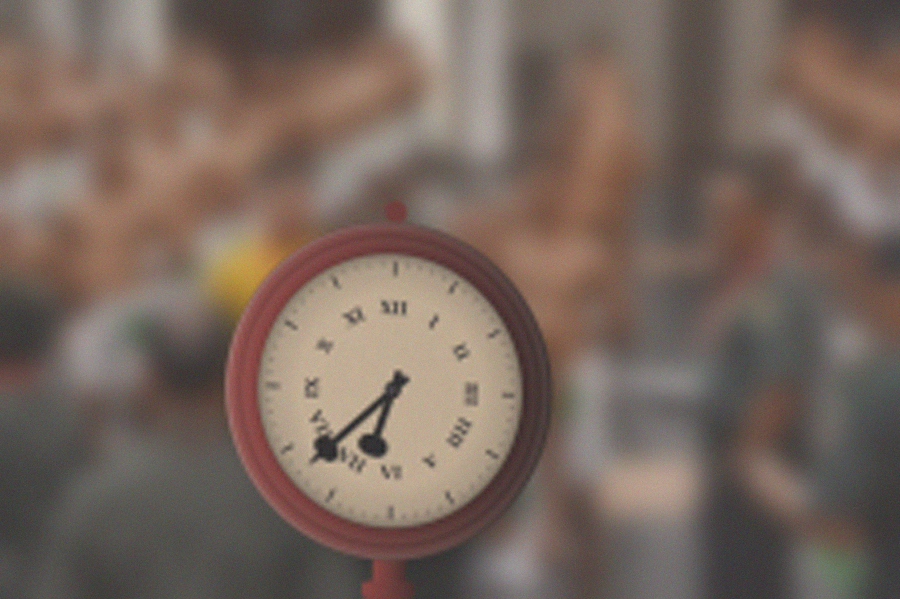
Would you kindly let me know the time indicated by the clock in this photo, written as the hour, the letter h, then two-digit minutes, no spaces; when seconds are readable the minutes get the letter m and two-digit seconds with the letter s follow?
6h38
